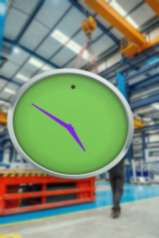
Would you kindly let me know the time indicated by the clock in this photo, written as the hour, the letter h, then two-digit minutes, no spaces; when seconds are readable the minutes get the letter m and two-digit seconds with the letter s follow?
4h50
